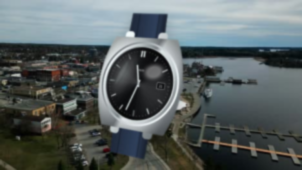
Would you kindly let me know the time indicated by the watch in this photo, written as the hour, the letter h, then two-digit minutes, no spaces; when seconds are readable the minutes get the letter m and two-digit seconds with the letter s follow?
11h33
